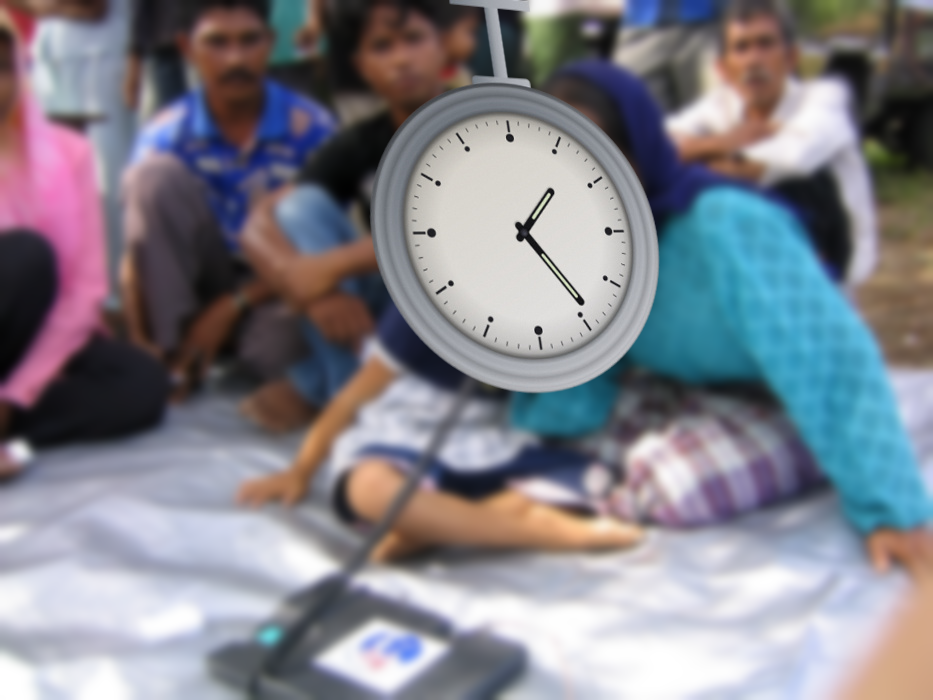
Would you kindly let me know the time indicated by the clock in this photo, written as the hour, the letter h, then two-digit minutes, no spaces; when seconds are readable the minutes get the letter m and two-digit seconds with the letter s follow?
1h24
